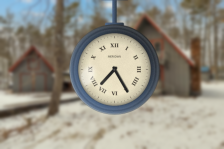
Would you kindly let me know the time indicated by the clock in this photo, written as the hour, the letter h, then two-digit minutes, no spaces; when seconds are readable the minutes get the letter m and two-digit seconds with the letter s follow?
7h25
